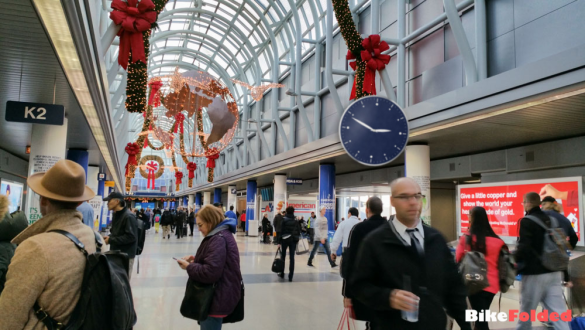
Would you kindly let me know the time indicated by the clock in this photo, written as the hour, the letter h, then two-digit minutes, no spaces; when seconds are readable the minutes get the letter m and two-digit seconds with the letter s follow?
2h49
